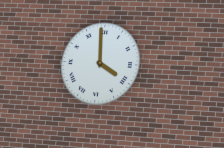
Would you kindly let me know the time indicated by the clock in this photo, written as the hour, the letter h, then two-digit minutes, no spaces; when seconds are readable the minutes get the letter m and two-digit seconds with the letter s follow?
3h59
